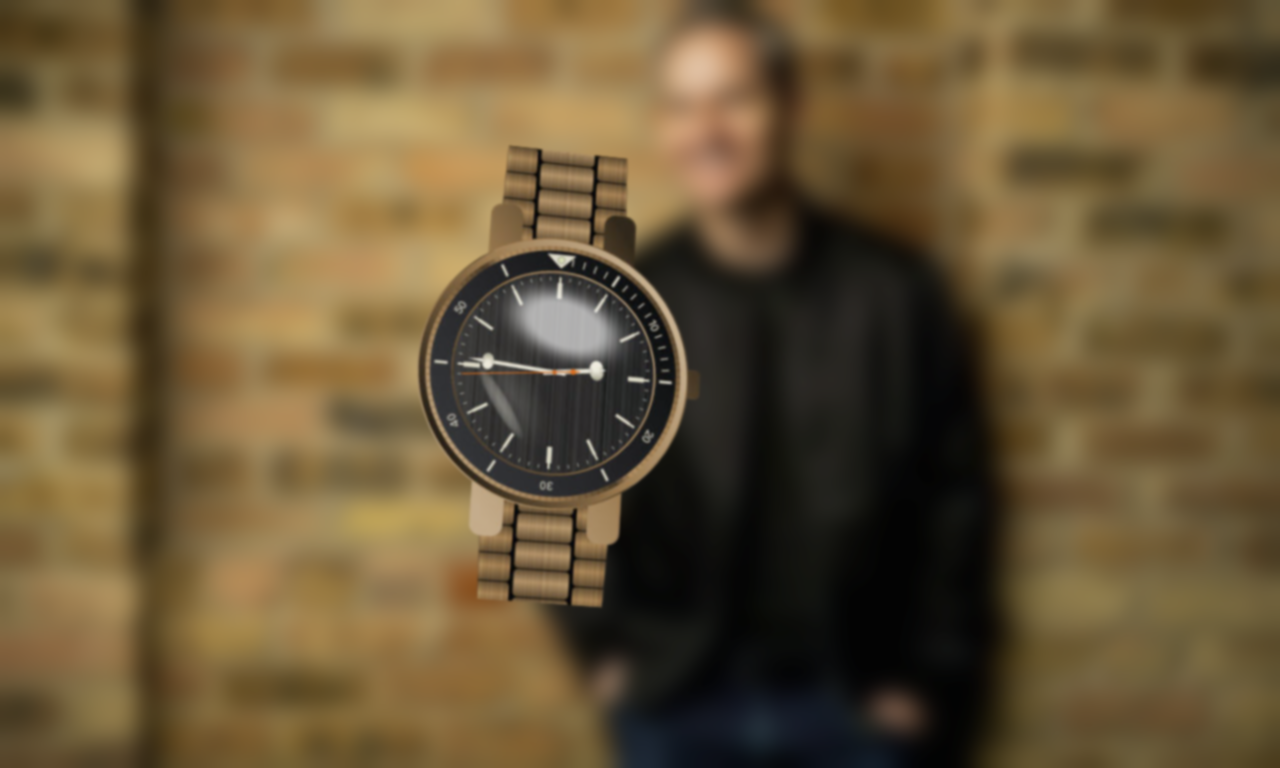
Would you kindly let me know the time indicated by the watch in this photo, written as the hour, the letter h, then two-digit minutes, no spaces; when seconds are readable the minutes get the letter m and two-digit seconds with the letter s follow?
2h45m44s
